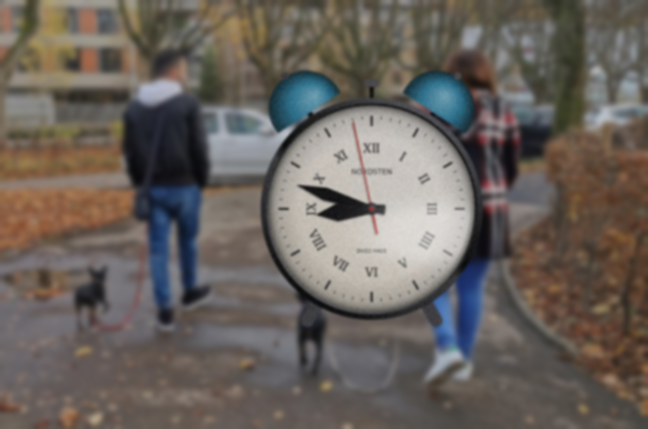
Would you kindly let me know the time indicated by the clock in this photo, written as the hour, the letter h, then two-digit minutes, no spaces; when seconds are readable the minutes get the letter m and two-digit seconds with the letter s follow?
8h47m58s
